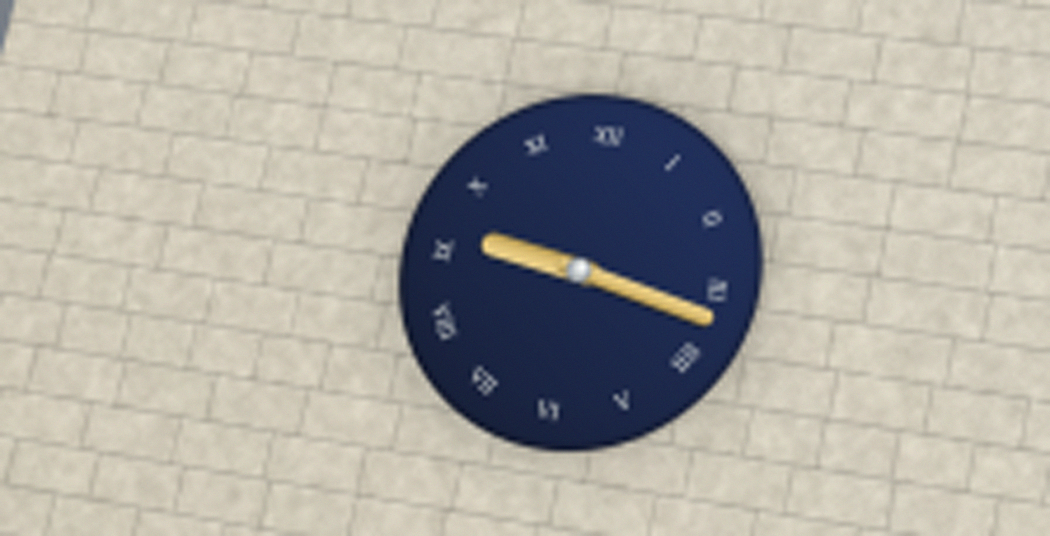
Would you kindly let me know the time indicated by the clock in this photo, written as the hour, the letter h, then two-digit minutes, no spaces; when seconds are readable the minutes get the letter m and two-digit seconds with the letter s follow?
9h17
